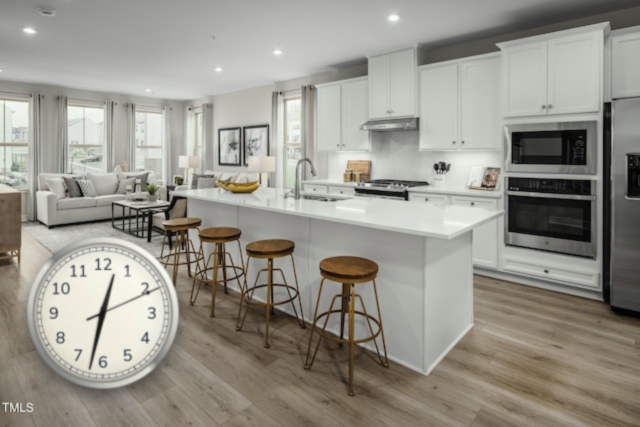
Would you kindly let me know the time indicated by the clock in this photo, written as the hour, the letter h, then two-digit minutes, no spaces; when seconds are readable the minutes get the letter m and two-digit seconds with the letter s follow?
12h32m11s
